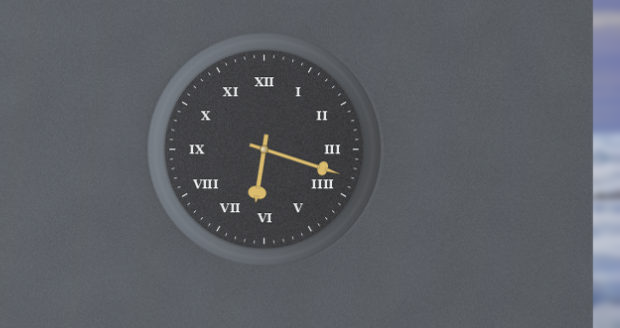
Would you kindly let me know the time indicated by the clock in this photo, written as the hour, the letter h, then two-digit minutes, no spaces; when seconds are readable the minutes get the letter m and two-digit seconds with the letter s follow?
6h18
